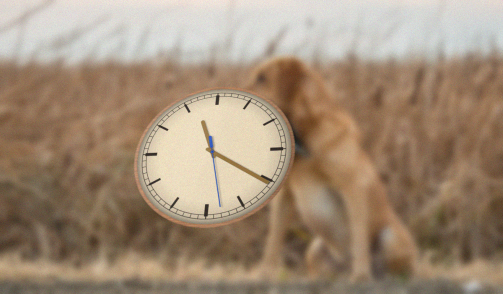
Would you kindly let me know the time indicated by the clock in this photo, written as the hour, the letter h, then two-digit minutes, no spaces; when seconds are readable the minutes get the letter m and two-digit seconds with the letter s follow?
11h20m28s
